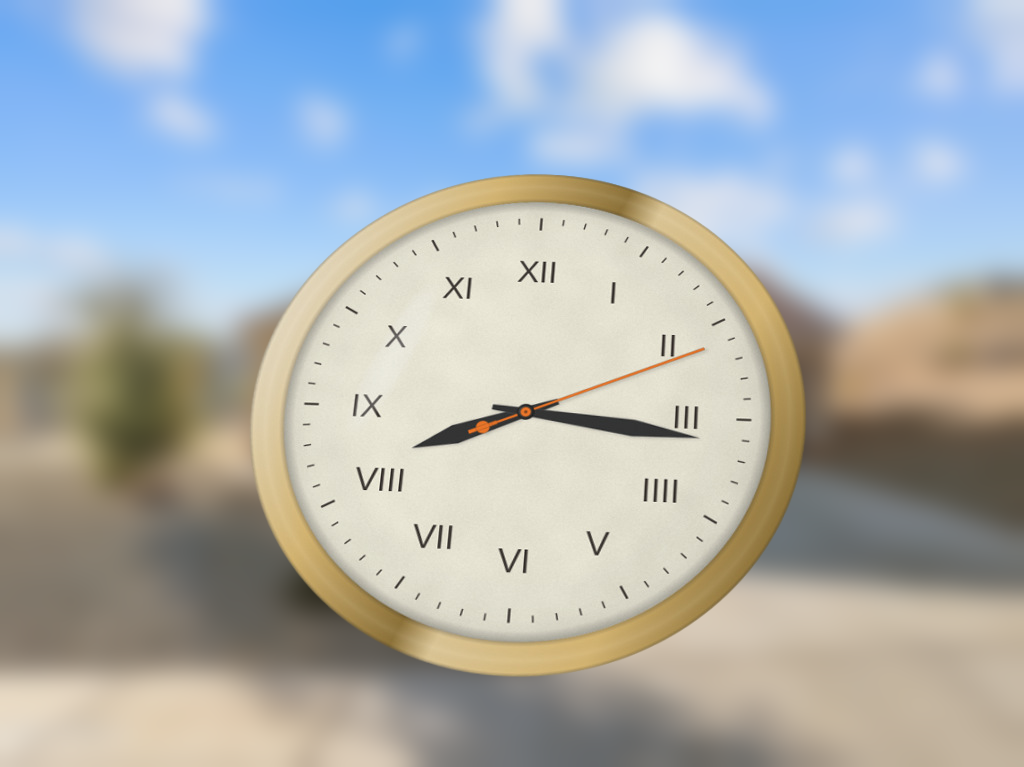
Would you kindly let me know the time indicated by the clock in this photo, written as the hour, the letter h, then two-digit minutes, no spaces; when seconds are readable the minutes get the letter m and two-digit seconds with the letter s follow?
8h16m11s
